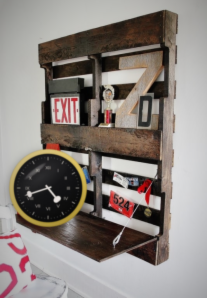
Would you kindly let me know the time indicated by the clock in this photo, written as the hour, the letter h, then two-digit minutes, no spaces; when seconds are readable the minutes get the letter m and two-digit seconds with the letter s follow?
4h42
